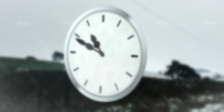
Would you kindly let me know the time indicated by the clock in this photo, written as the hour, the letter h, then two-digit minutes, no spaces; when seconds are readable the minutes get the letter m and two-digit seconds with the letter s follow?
10h49
